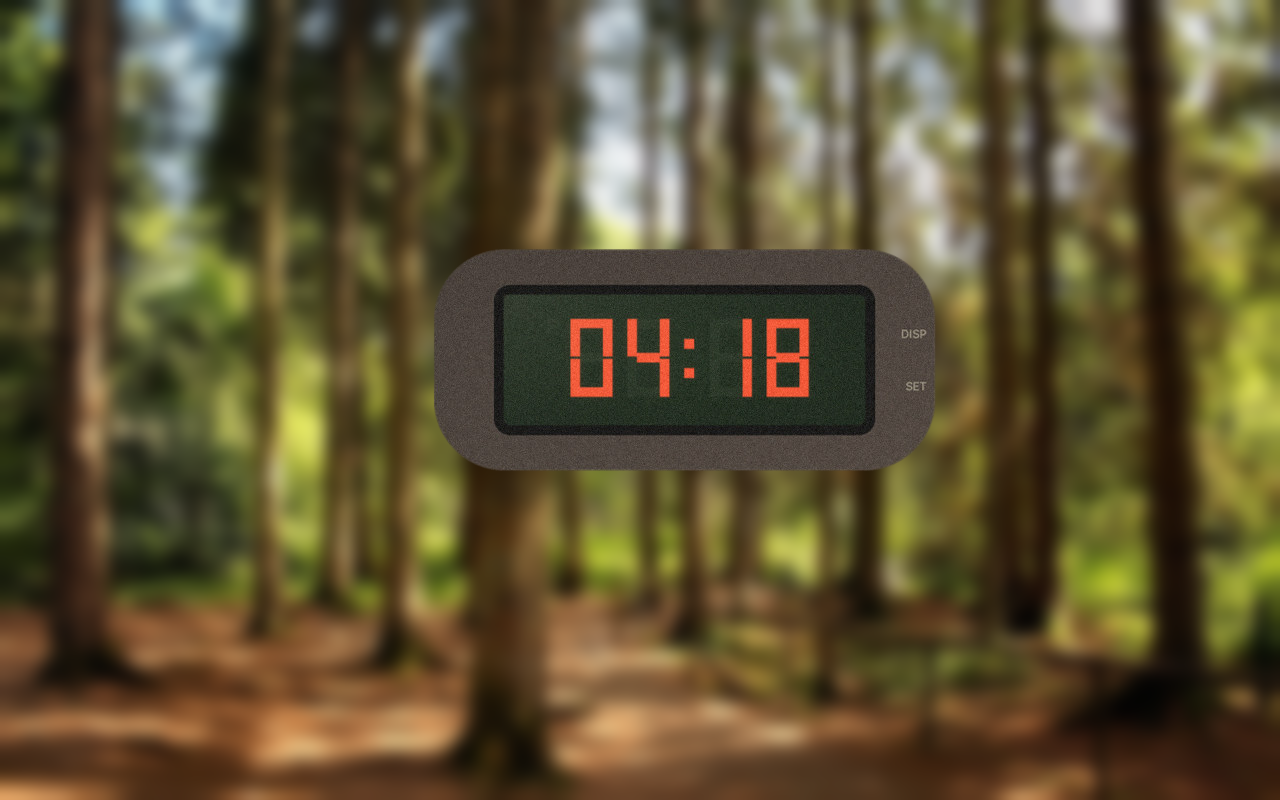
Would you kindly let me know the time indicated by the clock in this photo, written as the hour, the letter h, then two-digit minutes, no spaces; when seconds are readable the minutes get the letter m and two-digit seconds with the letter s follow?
4h18
